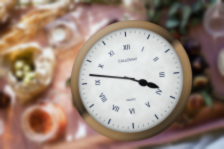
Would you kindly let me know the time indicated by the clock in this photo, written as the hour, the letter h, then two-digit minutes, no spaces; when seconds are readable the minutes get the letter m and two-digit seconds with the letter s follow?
3h47
